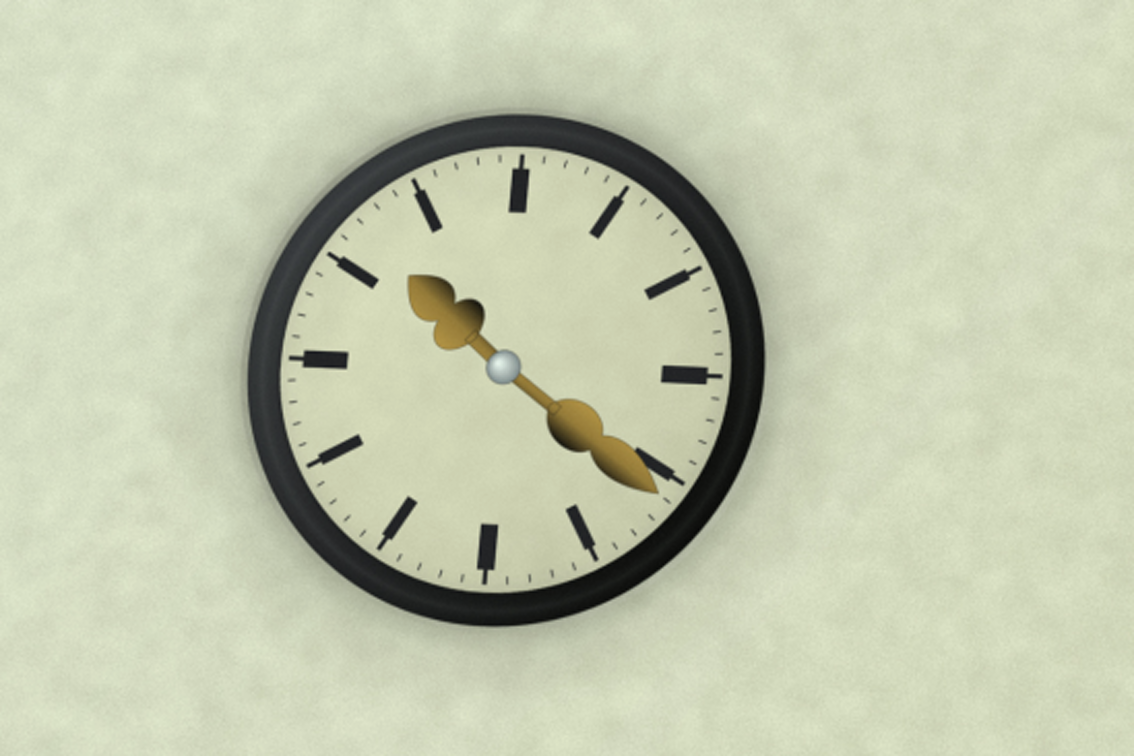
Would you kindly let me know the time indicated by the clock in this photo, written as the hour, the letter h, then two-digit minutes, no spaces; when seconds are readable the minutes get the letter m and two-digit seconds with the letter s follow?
10h21
